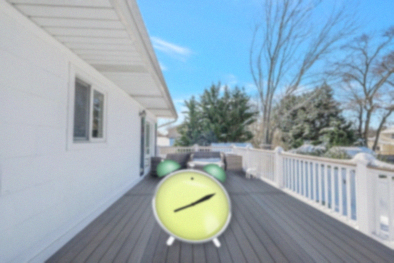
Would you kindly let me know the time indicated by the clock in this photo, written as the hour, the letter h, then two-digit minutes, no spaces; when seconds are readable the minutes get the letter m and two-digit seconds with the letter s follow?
8h10
